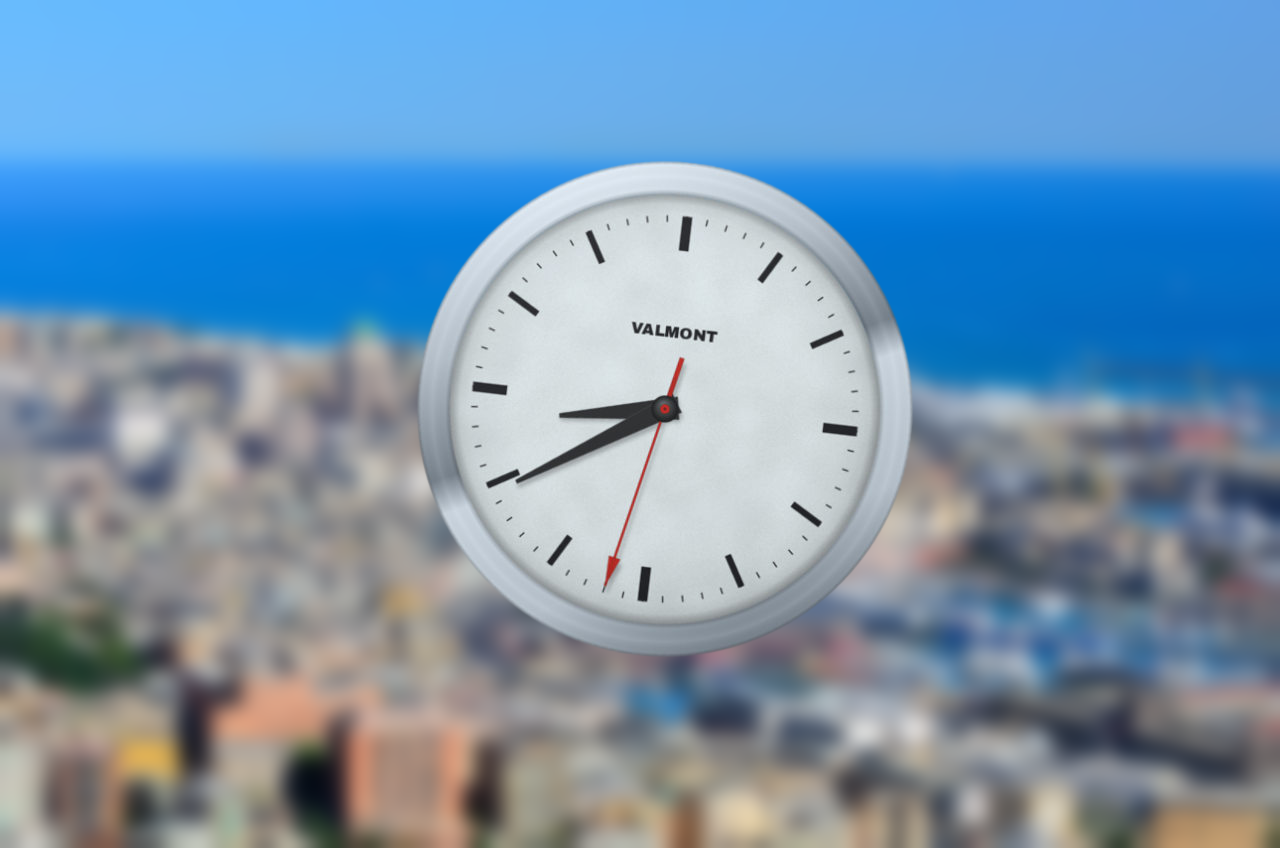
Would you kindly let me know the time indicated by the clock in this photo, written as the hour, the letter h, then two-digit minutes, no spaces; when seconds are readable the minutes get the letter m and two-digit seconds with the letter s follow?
8h39m32s
